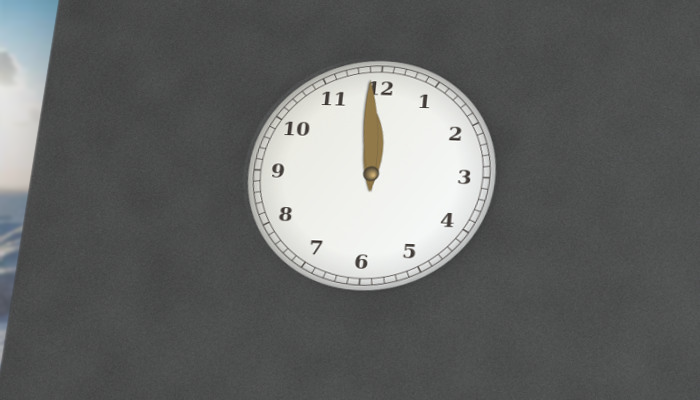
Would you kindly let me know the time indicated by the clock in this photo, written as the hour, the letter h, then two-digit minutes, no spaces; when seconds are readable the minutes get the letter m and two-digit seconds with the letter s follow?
11h59
